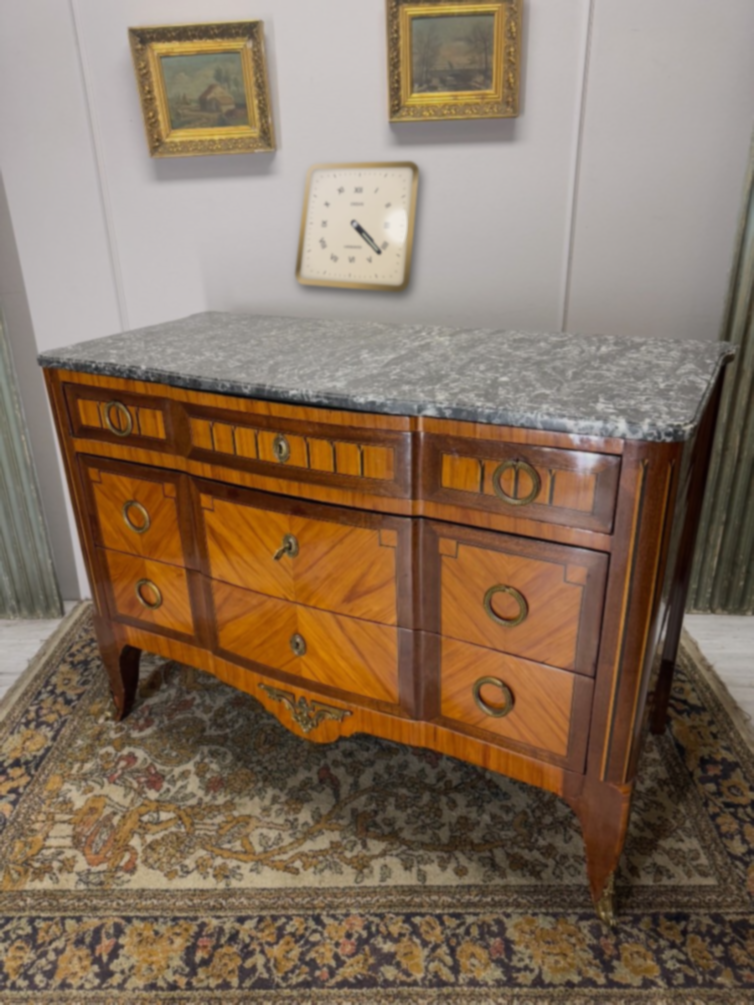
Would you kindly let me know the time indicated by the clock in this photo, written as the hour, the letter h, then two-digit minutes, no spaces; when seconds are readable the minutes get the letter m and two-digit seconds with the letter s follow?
4h22
